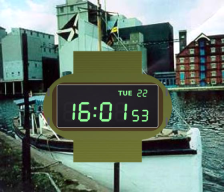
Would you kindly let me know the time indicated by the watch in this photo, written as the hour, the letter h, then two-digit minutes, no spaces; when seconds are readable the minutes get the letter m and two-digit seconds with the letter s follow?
16h01m53s
